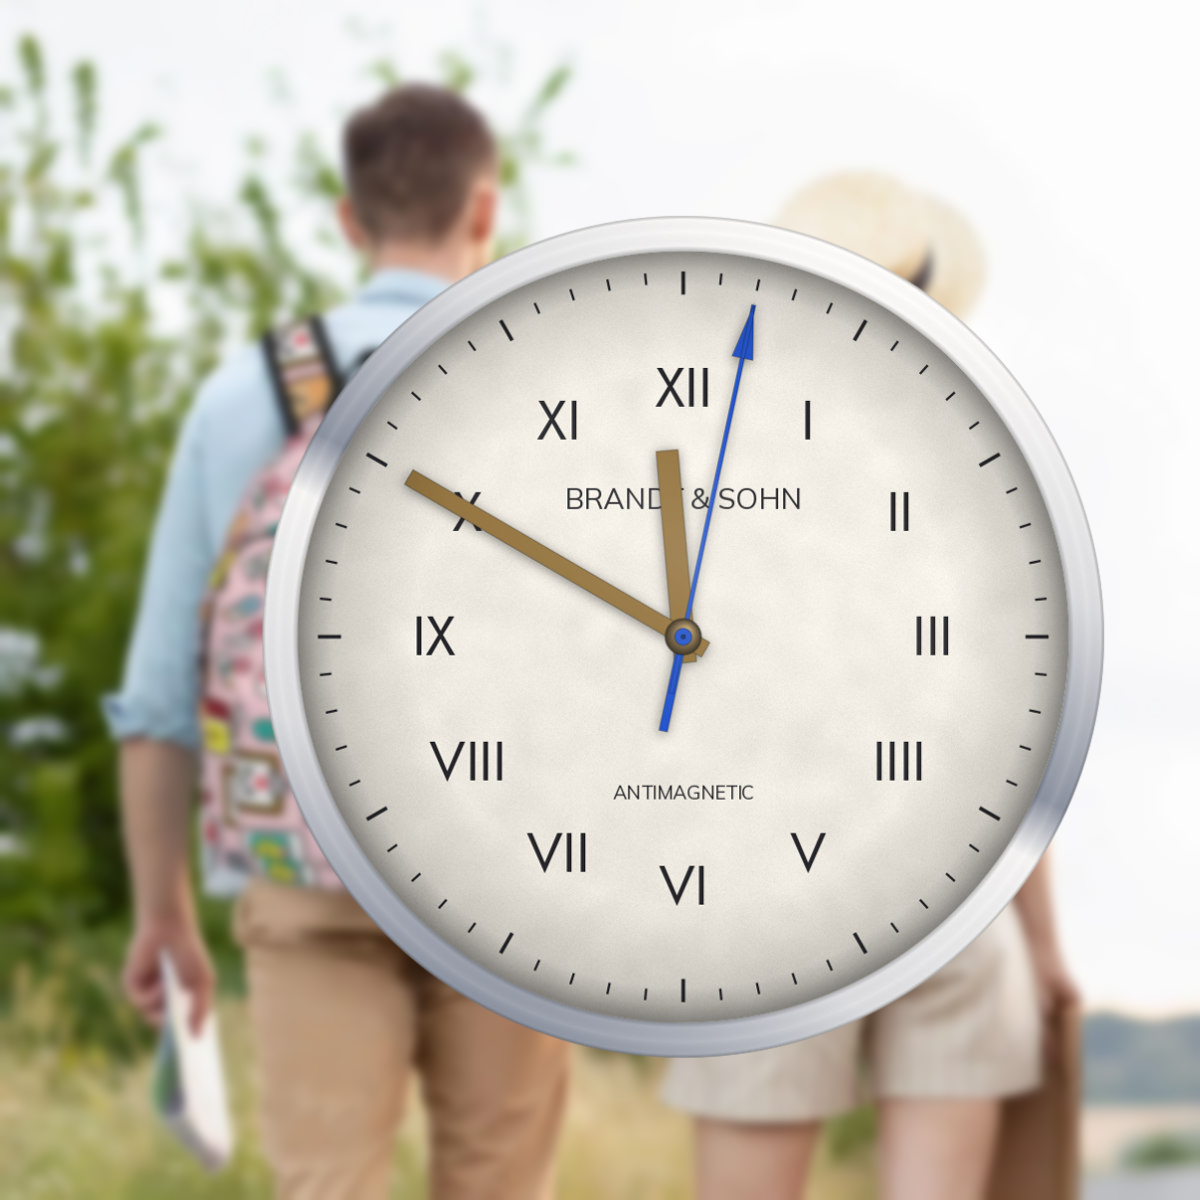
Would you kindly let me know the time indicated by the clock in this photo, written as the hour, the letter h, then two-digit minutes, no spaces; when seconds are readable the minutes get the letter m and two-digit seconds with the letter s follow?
11h50m02s
